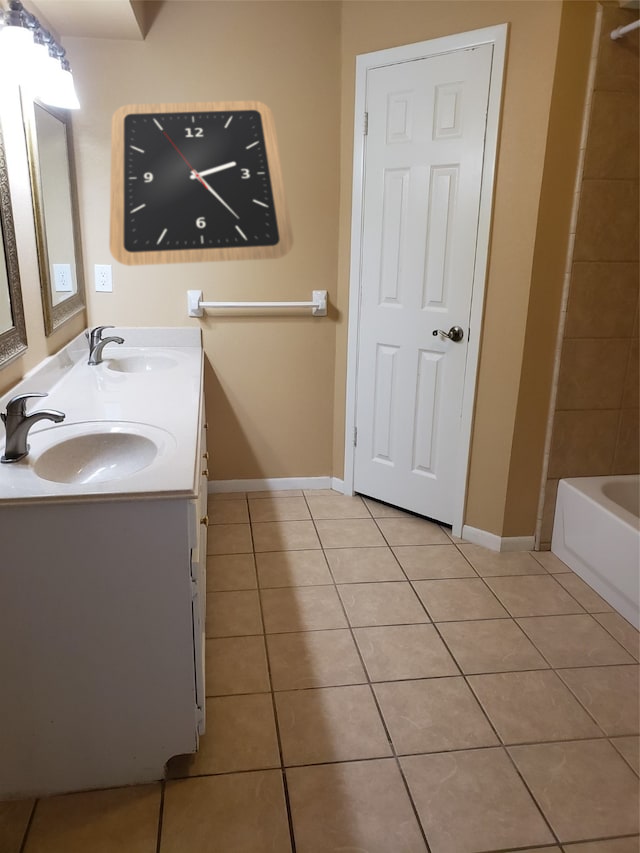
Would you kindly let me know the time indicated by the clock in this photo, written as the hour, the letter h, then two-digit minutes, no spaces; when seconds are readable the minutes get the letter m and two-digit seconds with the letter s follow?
2h23m55s
